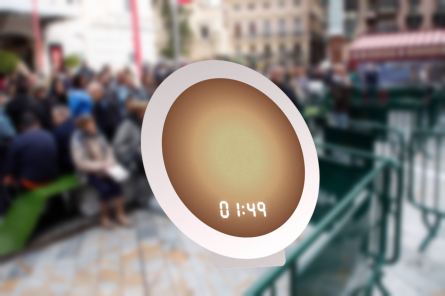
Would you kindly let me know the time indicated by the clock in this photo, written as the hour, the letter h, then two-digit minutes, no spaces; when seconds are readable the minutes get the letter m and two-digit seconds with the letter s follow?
1h49
